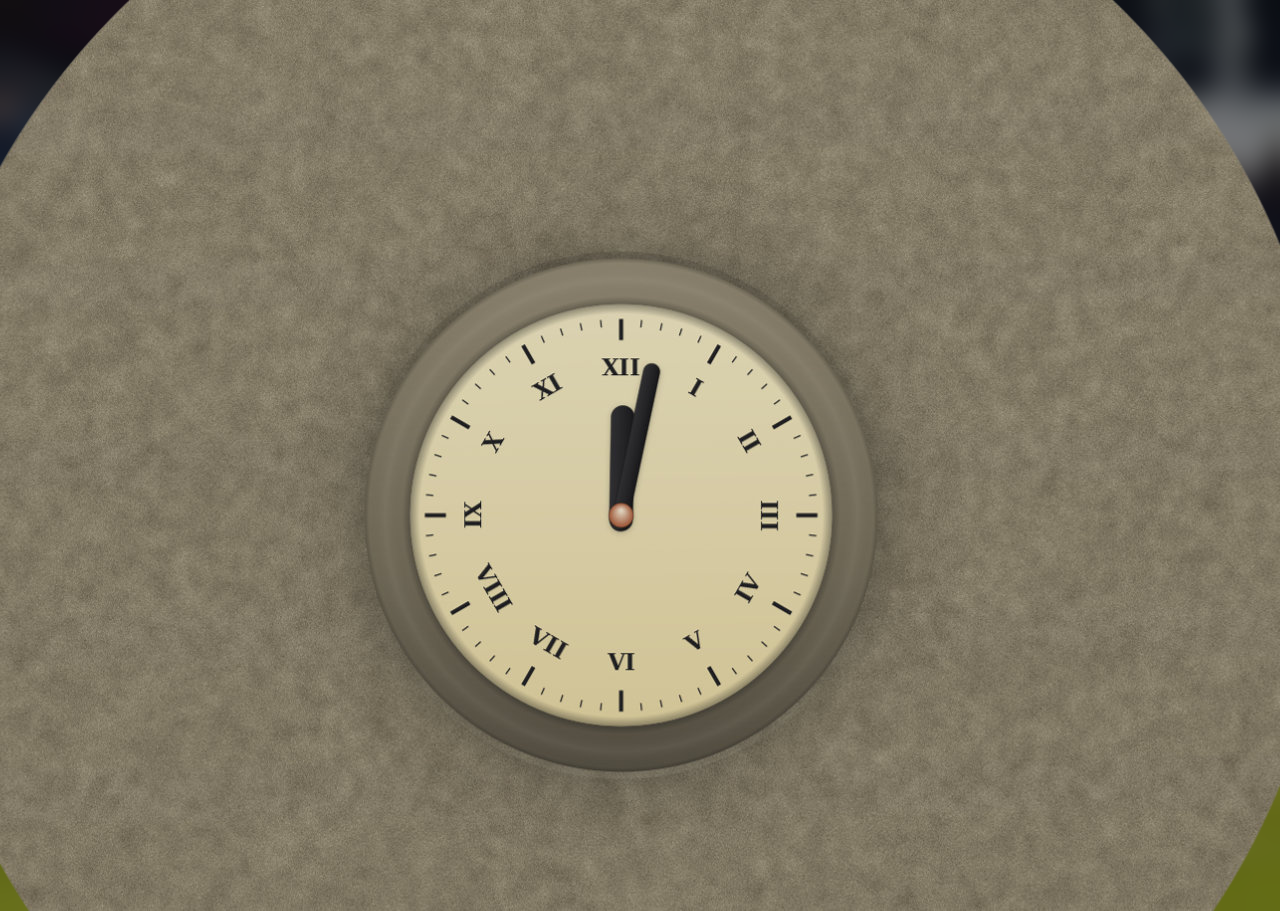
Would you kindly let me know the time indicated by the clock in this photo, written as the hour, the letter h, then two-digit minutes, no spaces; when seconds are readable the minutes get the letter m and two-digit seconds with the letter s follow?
12h02
